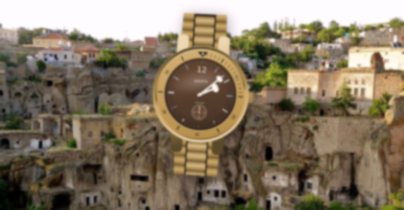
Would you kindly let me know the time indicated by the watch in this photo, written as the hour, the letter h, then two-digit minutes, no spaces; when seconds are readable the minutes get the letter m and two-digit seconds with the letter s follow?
2h08
